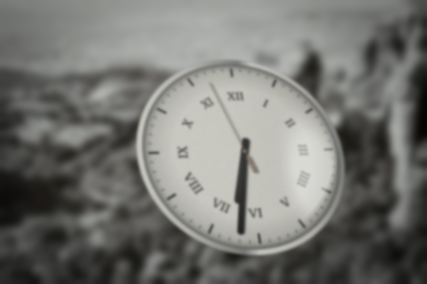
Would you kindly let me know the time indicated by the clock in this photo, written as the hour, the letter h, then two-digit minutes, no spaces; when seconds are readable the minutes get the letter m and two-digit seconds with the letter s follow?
6h31m57s
